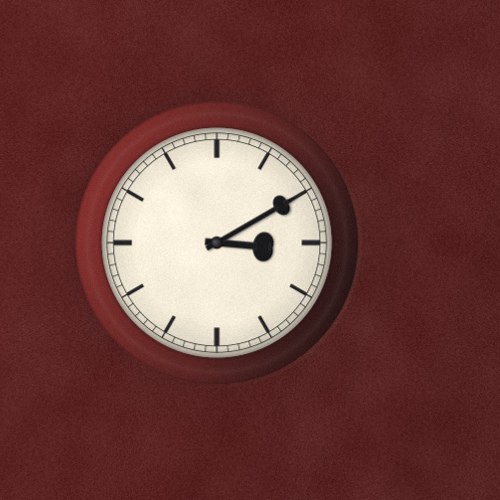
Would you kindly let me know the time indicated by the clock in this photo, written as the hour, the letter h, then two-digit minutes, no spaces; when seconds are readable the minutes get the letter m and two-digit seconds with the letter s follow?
3h10
